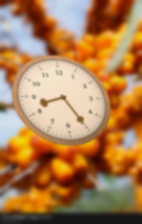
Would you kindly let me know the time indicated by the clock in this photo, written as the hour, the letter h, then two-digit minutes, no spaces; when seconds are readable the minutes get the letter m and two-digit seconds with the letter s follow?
8h25
